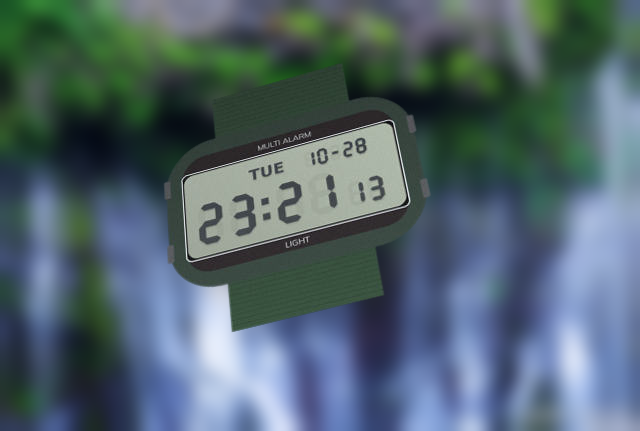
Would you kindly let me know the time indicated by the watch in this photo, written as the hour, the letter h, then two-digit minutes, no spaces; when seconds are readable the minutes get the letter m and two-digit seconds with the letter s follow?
23h21m13s
